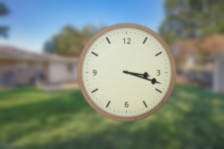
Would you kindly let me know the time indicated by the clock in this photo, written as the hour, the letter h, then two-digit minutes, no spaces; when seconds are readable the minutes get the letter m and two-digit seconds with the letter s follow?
3h18
